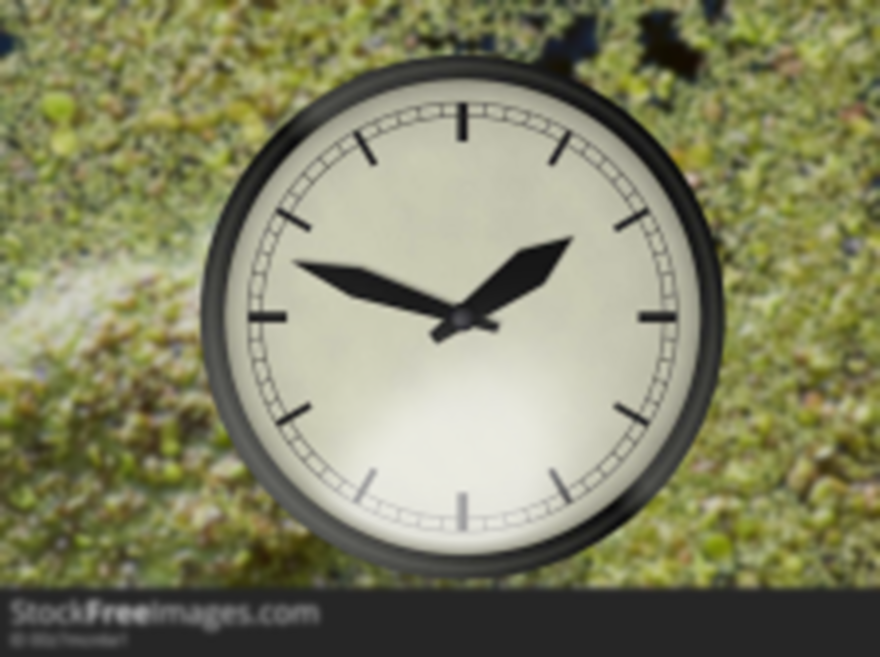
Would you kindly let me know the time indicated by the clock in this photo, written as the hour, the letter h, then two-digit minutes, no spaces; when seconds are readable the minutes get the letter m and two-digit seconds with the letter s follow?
1h48
